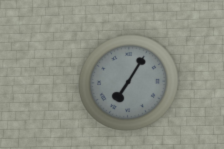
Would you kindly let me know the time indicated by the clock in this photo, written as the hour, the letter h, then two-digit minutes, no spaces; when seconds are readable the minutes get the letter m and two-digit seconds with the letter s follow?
7h05
